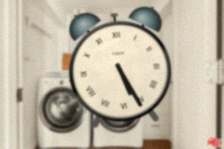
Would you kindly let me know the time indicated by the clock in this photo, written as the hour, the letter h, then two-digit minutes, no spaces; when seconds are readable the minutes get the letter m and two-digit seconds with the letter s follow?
5h26
